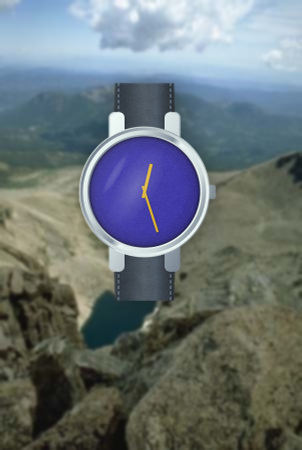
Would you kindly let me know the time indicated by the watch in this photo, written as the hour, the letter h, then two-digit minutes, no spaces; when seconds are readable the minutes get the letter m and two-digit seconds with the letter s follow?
12h27
